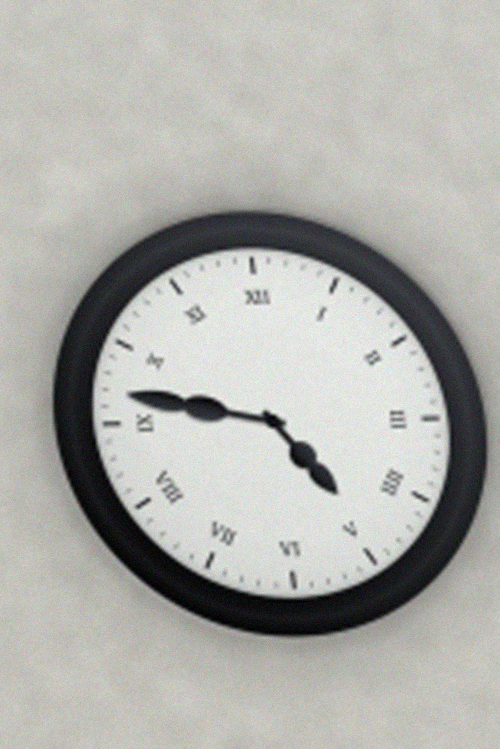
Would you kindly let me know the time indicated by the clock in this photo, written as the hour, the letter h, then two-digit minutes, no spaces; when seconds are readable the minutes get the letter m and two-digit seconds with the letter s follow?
4h47
